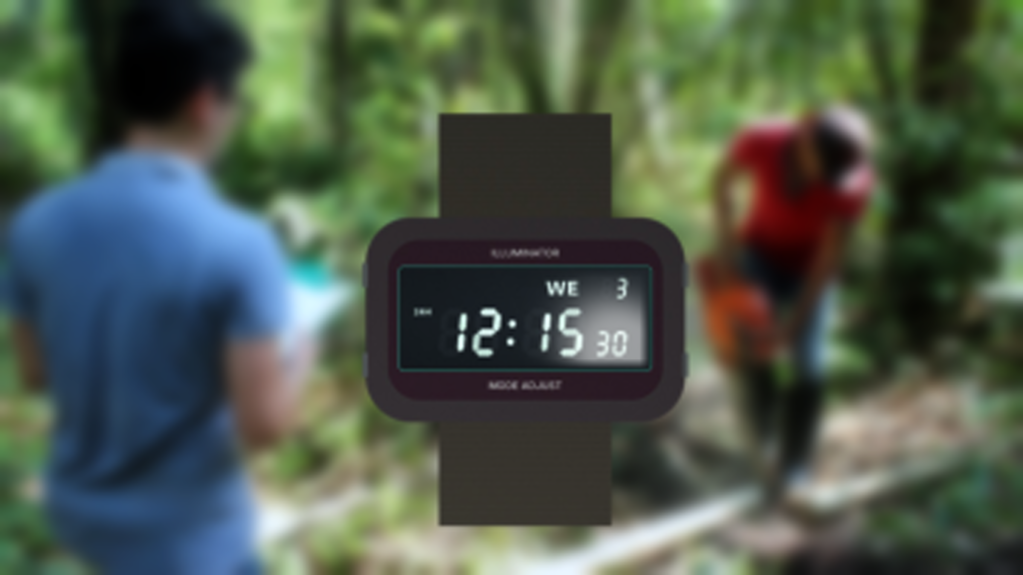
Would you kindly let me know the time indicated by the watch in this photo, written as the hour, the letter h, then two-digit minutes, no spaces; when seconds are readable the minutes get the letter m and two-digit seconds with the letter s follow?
12h15m30s
